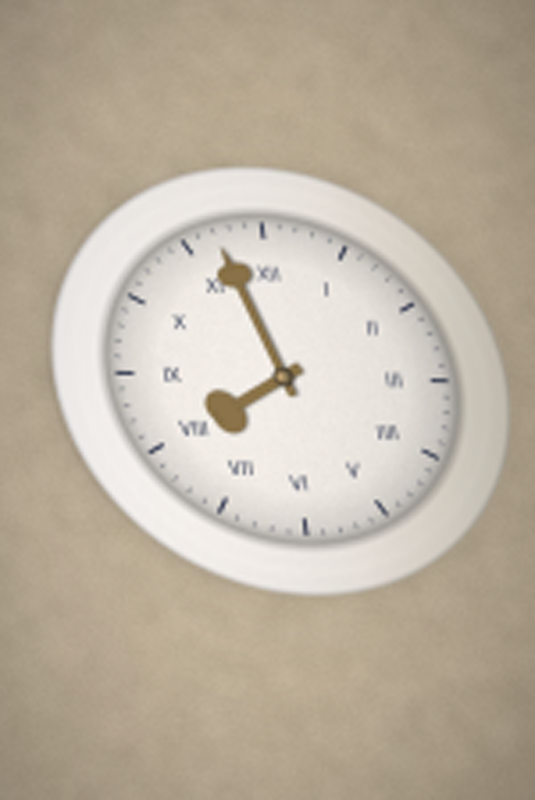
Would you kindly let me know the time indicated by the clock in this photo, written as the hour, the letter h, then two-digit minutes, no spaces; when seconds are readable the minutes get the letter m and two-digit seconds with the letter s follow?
7h57
